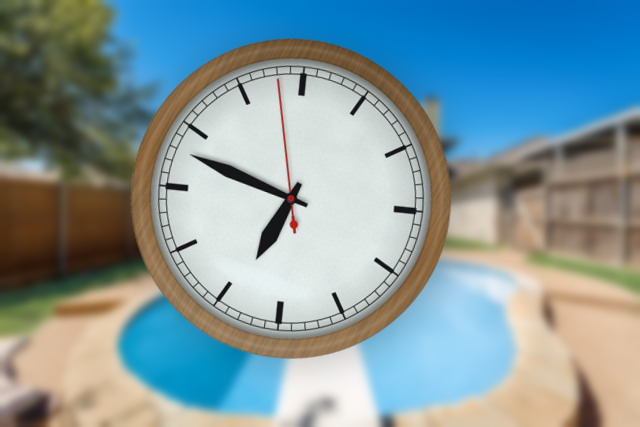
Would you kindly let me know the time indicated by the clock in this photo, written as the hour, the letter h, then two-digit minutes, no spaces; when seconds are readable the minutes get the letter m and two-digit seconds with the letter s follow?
6h47m58s
